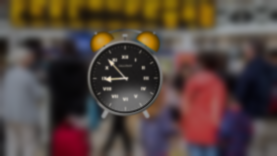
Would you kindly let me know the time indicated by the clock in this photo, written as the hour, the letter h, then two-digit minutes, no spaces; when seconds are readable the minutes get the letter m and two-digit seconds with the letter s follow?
8h53
